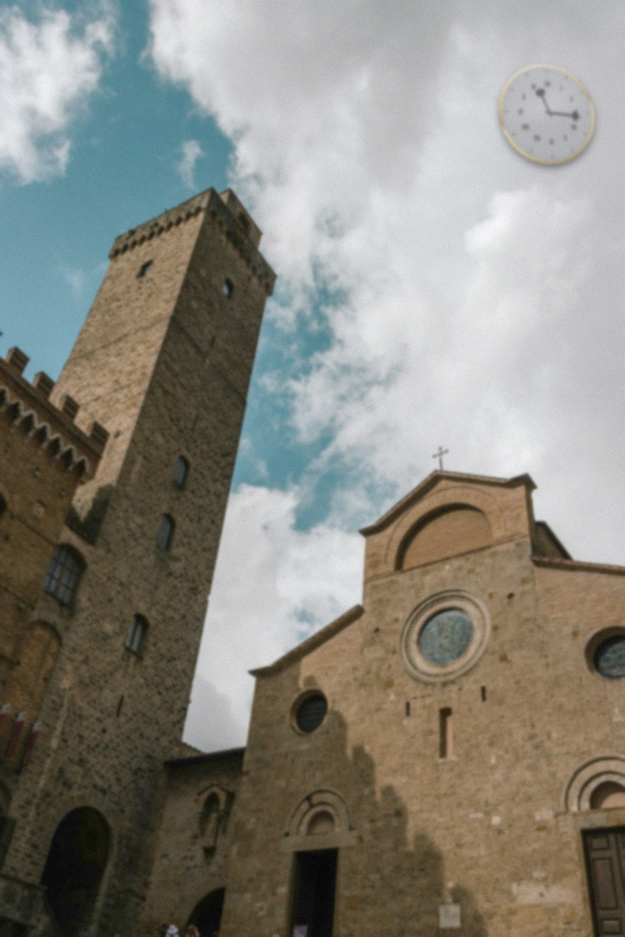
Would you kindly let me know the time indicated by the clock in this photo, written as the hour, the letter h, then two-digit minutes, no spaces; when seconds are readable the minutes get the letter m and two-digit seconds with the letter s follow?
11h16
